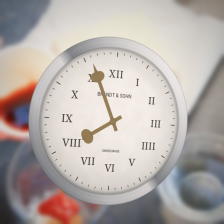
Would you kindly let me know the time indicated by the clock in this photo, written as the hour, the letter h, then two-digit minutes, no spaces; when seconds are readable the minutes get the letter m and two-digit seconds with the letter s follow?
7h56
